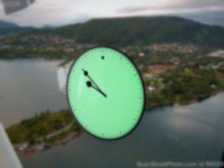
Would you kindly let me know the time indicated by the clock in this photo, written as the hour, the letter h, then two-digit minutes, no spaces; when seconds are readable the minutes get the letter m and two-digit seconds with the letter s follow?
9h52
